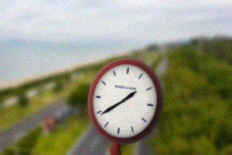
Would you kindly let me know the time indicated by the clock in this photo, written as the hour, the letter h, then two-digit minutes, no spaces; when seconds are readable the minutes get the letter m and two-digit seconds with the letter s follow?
1h39
